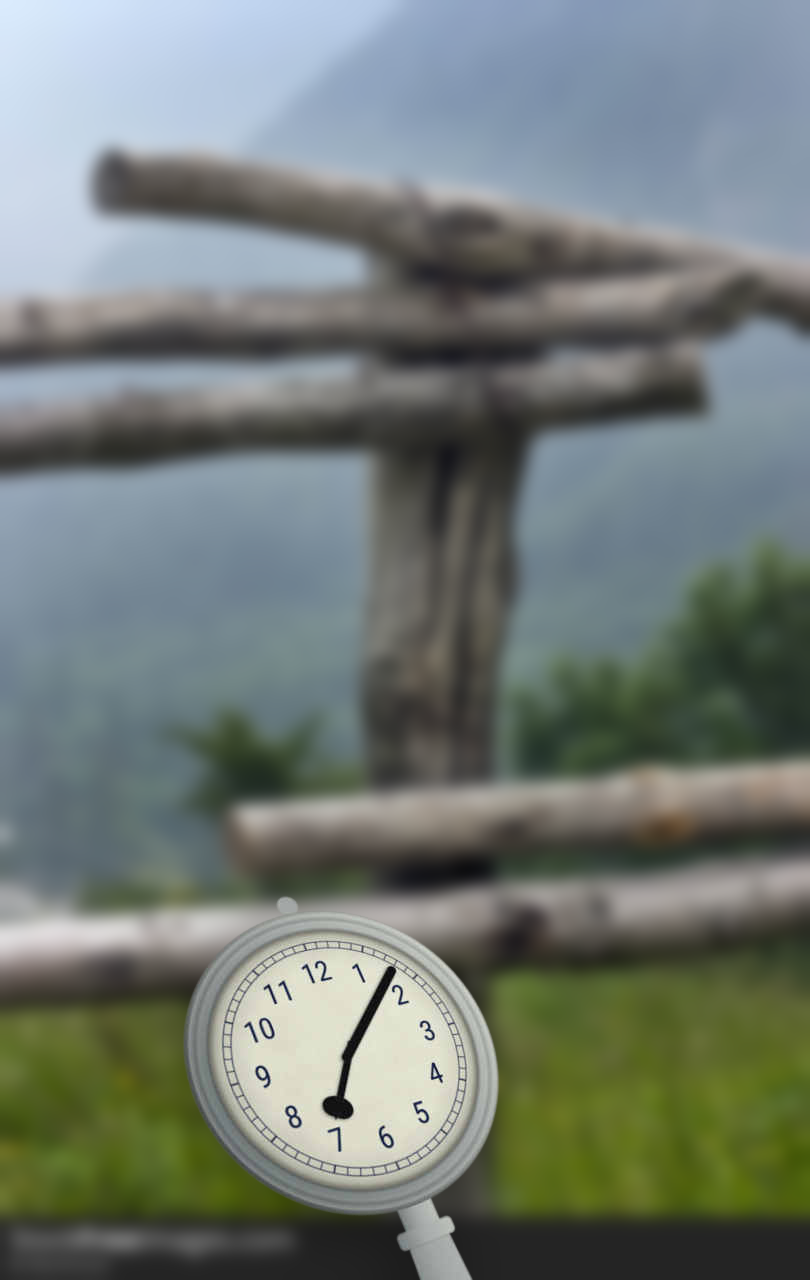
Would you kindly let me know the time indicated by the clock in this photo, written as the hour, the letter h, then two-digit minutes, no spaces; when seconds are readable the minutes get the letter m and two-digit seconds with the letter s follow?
7h08
